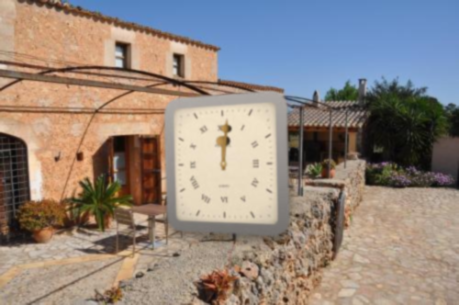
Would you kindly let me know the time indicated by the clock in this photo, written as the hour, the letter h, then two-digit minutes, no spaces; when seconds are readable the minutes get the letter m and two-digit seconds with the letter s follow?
12h01
